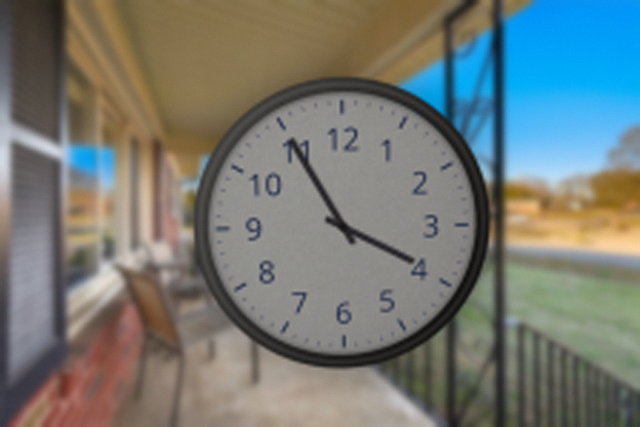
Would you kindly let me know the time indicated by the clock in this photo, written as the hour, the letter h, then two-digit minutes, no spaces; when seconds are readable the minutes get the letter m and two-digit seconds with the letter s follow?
3h55
